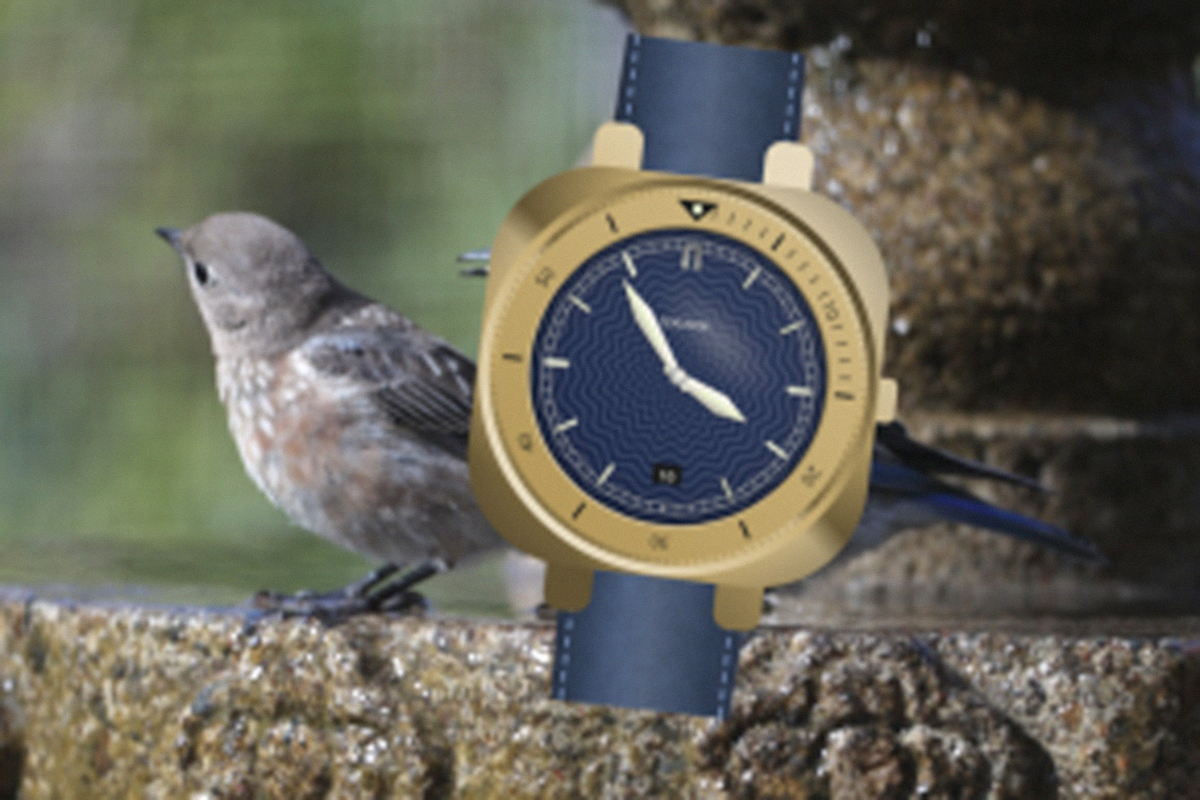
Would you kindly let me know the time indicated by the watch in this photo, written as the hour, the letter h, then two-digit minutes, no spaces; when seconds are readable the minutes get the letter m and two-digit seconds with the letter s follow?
3h54
